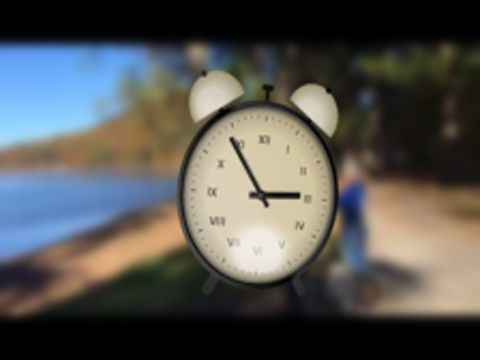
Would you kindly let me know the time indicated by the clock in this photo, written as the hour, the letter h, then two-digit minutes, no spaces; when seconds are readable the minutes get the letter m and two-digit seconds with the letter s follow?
2h54
